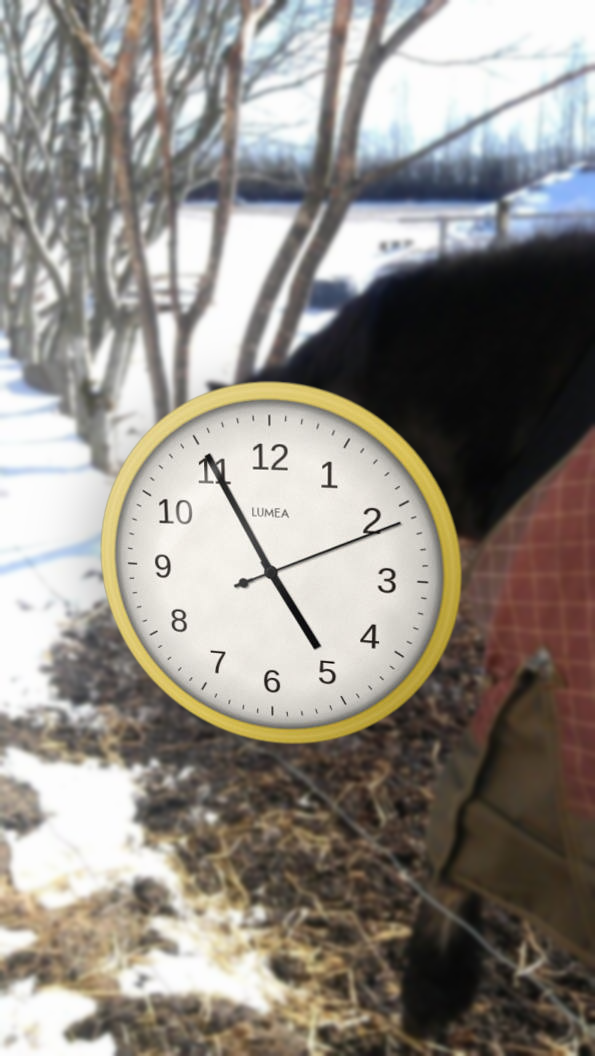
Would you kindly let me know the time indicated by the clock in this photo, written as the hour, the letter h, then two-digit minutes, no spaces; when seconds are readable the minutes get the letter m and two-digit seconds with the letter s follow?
4h55m11s
